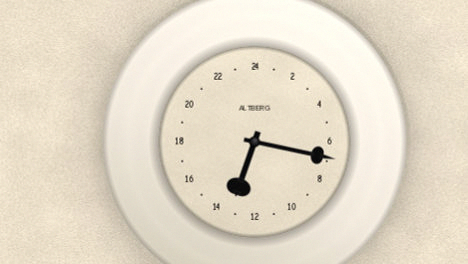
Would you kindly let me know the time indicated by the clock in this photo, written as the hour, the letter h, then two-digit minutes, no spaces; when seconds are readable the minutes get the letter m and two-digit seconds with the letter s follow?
13h17
